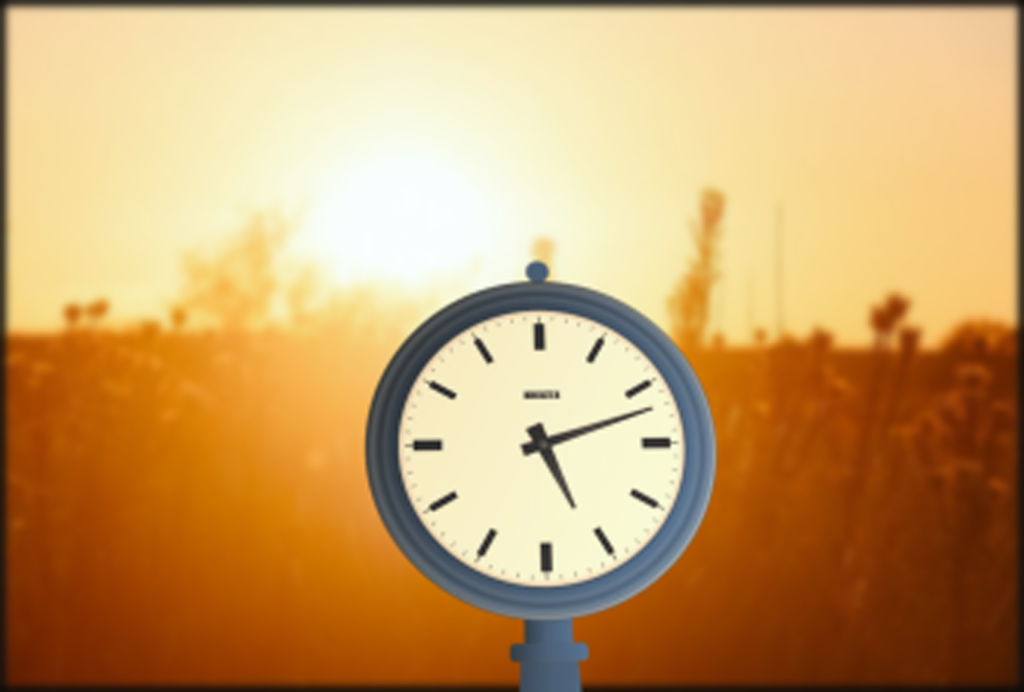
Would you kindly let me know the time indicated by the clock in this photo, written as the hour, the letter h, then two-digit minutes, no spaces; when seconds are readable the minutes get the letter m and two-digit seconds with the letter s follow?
5h12
